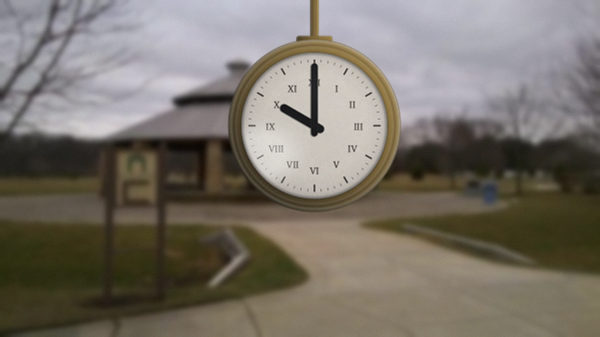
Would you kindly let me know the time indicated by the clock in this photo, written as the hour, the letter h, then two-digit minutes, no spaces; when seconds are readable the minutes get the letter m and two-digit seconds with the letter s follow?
10h00
